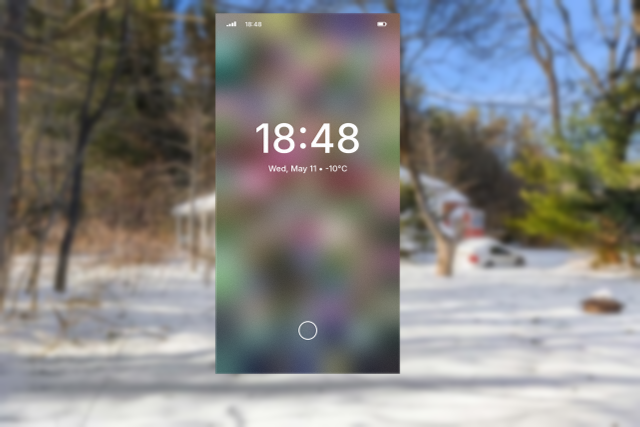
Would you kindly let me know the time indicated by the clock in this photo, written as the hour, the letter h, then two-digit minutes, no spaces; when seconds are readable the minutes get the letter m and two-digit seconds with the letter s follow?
18h48
